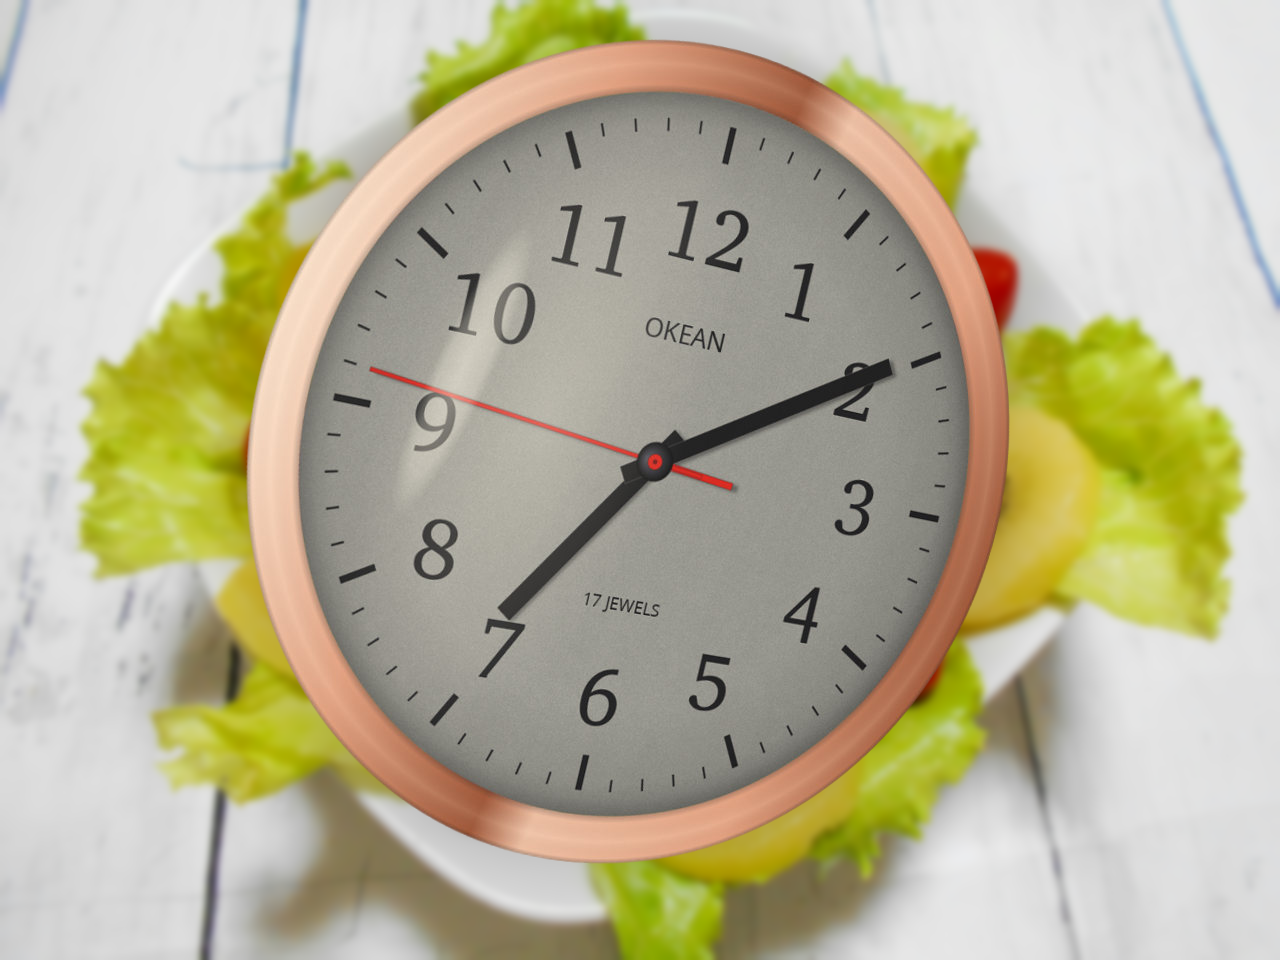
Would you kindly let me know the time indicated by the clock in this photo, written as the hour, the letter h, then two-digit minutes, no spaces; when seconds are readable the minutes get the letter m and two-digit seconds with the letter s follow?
7h09m46s
